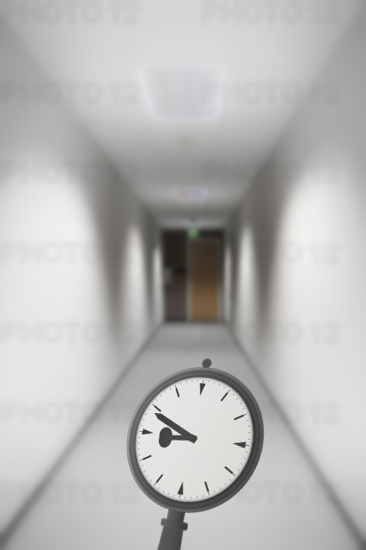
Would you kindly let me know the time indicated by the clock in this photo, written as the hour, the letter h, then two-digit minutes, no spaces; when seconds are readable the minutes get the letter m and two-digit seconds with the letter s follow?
8h49
